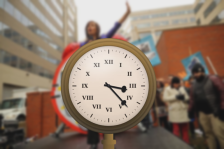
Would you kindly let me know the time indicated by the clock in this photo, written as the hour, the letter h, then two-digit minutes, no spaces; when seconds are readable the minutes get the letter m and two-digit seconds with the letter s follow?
3h23
